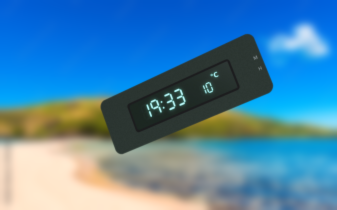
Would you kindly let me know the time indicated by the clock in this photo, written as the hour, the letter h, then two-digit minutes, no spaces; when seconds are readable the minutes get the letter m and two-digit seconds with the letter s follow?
19h33
